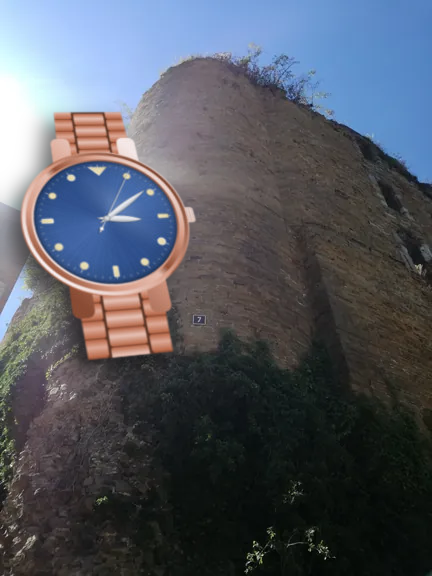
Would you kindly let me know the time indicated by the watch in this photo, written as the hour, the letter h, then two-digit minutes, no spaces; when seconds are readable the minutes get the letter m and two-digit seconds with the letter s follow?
3h09m05s
